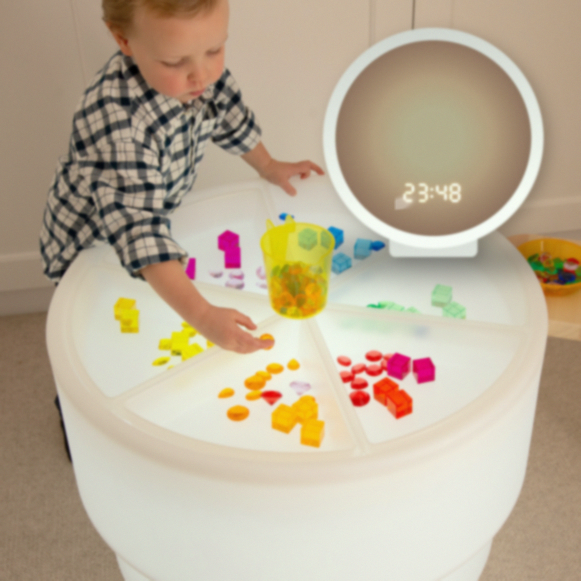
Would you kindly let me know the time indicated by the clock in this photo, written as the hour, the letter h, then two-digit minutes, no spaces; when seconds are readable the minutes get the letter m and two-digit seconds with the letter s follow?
23h48
